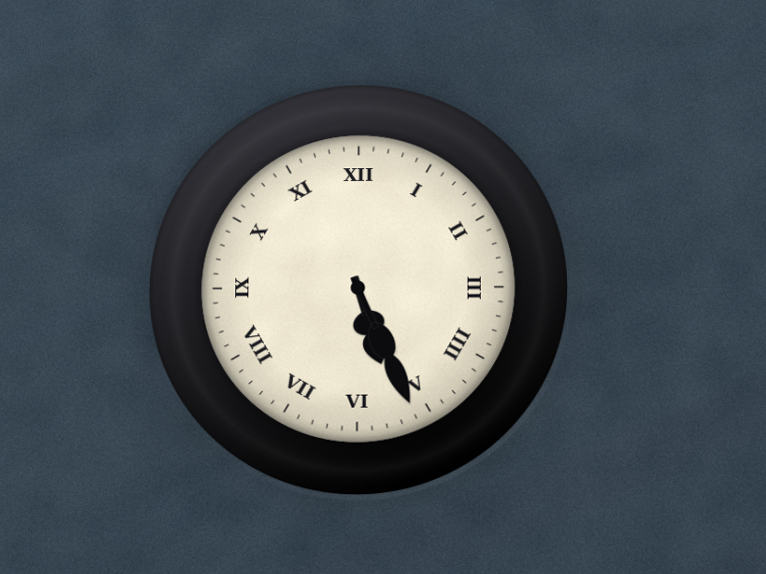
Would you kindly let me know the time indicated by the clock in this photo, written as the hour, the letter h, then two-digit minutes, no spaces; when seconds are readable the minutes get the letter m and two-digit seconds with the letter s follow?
5h26
